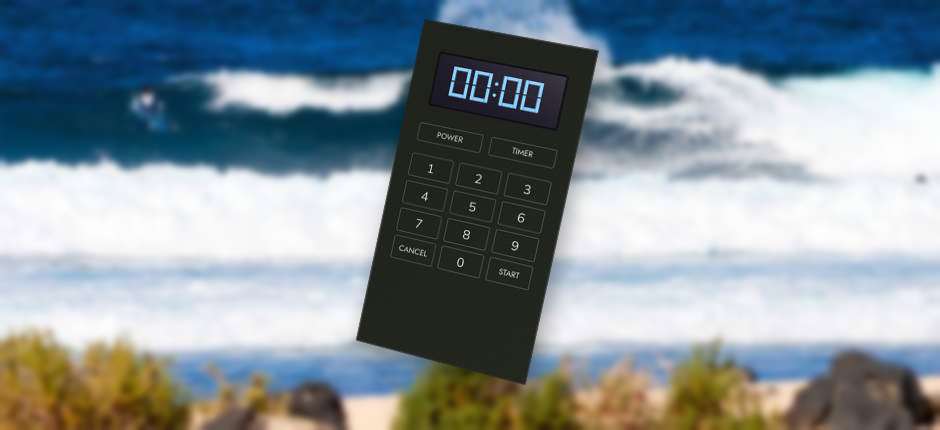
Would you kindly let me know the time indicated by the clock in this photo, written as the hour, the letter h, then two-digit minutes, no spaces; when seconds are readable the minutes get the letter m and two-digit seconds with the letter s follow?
0h00
